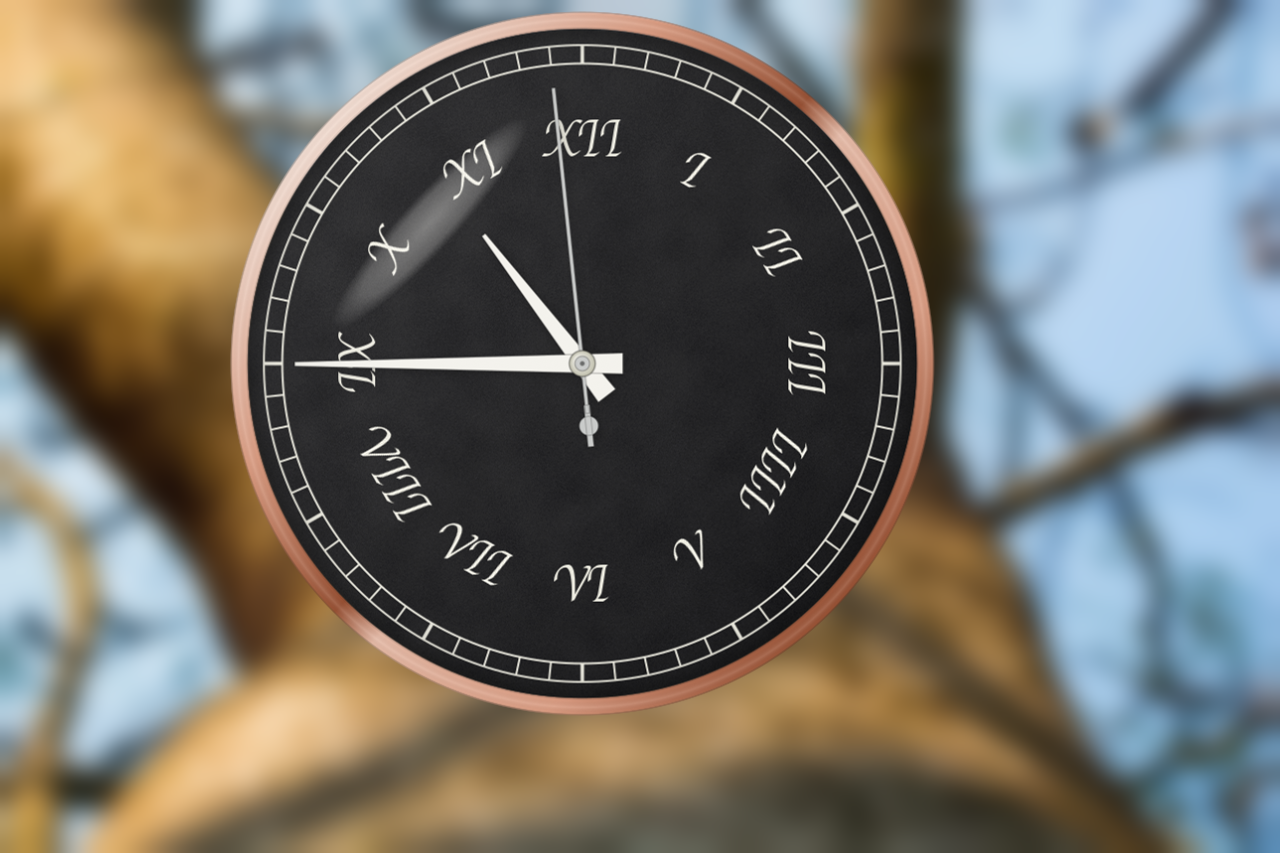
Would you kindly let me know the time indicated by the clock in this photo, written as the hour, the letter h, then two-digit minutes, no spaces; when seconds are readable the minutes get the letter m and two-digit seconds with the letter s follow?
10h44m59s
